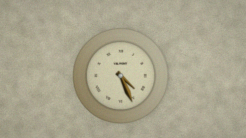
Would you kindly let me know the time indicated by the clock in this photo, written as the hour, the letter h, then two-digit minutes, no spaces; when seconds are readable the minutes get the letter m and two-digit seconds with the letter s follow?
4h26
